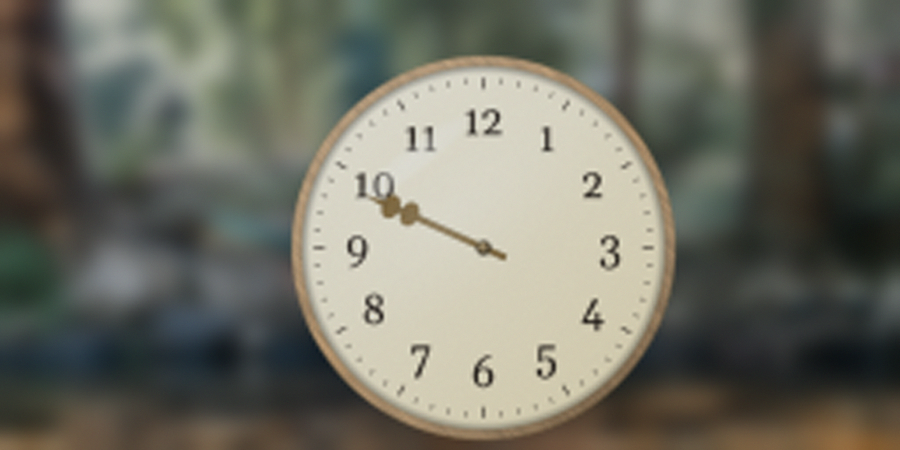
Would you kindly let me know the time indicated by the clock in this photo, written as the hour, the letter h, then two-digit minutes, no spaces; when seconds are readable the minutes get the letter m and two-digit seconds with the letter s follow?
9h49
